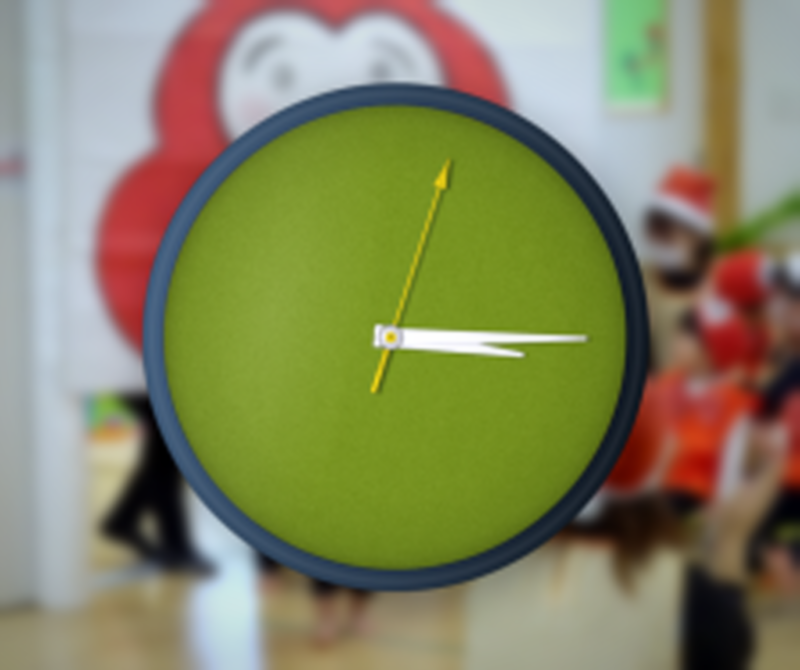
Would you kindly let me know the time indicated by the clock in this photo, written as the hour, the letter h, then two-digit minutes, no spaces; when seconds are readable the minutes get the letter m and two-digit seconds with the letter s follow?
3h15m03s
